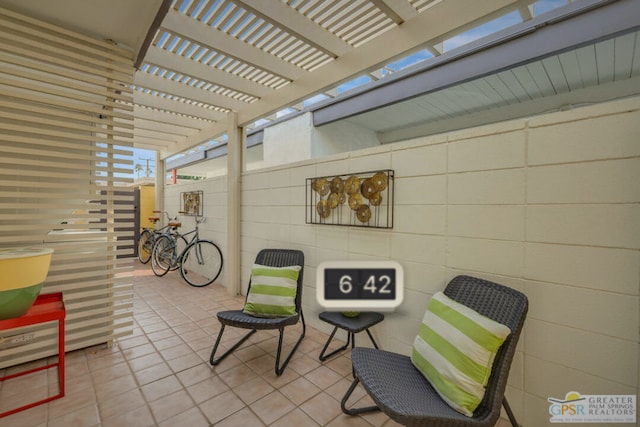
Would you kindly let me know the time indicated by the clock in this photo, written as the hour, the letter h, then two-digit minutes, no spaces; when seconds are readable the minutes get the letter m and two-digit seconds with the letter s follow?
6h42
